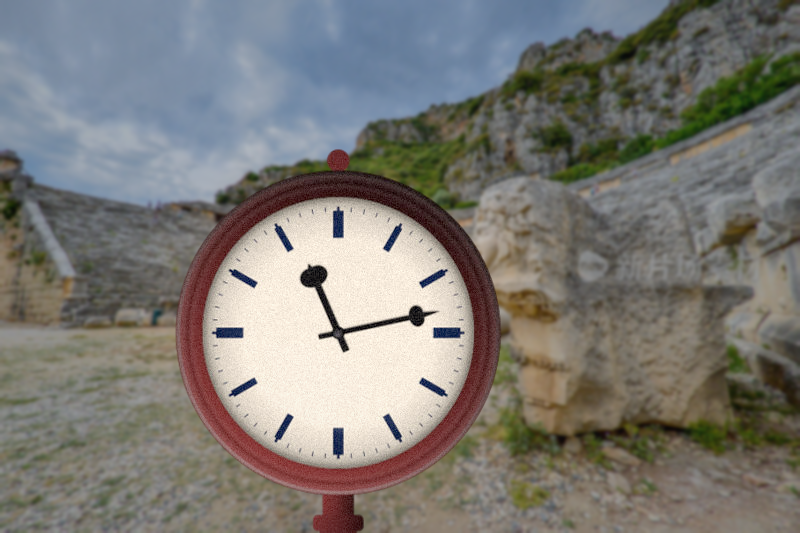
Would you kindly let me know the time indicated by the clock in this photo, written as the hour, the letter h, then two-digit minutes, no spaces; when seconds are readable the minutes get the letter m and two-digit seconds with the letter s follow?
11h13
